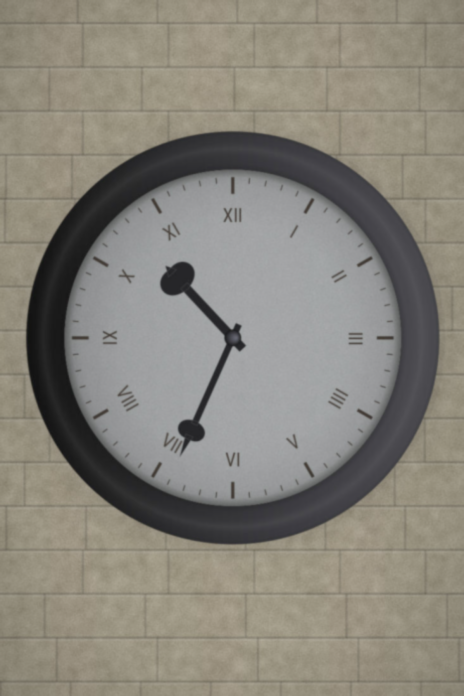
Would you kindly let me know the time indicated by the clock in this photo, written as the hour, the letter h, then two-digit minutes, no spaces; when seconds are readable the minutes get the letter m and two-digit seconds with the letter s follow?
10h34
